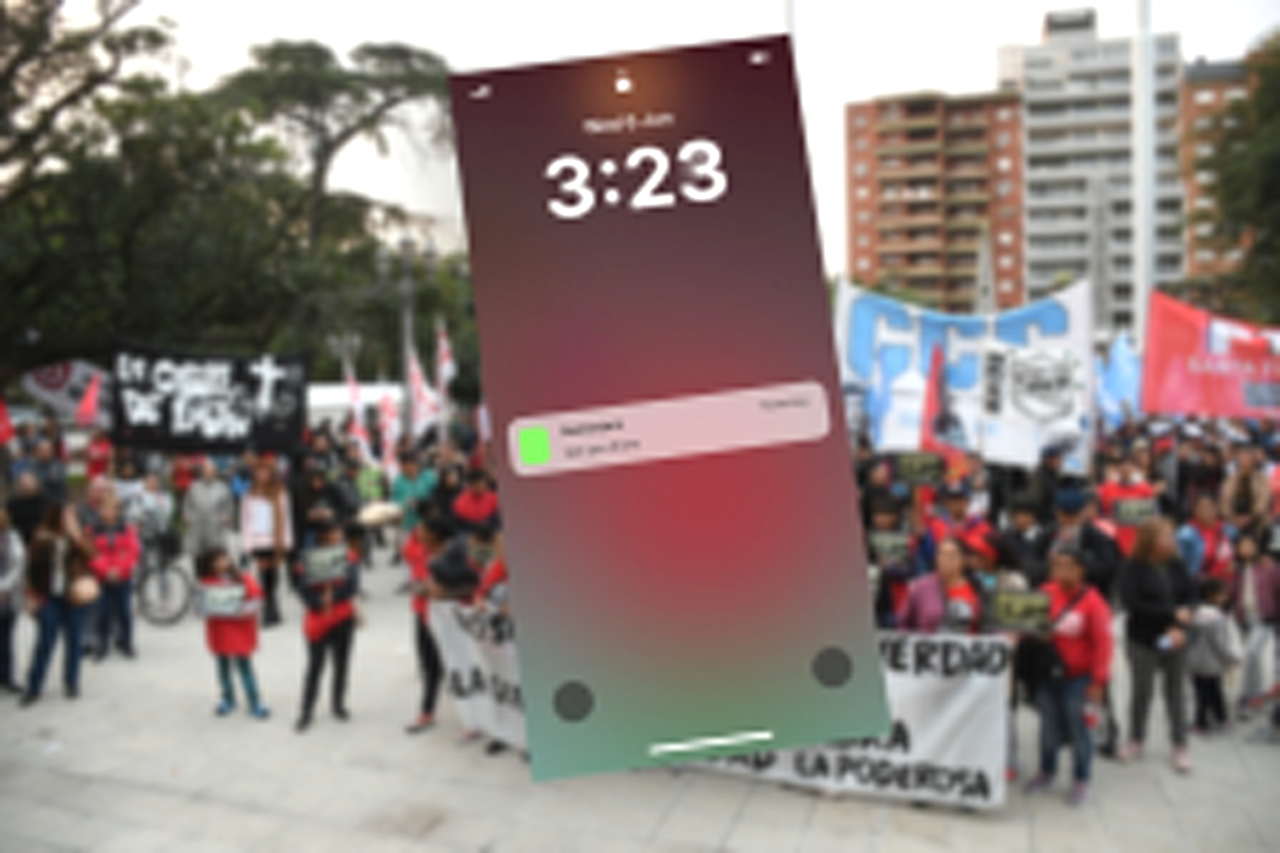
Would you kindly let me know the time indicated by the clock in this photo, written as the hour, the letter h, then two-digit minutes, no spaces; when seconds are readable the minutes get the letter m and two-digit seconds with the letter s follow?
3h23
